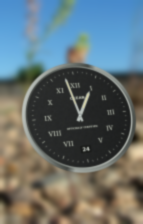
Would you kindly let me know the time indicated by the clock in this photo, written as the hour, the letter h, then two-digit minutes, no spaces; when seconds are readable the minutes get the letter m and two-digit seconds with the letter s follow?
12h58
